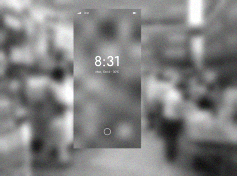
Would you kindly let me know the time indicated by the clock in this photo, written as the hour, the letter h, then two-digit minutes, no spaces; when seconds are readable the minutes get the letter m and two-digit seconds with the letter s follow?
8h31
